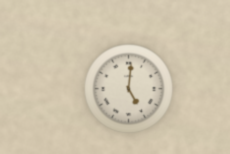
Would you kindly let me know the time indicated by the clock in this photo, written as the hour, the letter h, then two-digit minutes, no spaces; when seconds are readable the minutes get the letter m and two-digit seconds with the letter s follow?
5h01
